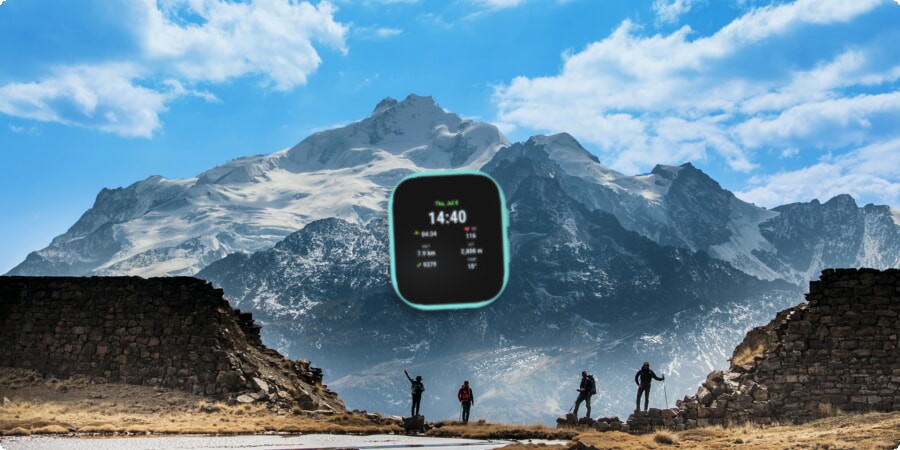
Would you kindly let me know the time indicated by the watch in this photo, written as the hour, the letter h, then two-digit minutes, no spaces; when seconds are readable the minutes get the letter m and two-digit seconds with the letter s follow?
14h40
